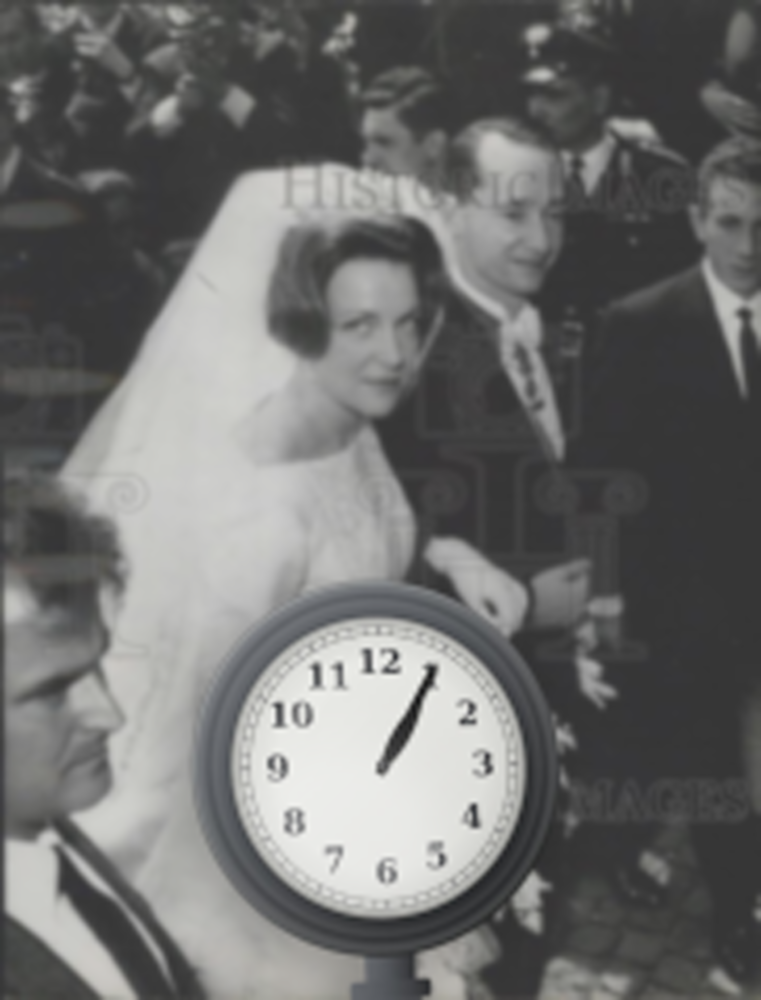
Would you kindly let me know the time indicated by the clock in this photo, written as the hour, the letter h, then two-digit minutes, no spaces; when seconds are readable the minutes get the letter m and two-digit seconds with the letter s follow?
1h05
